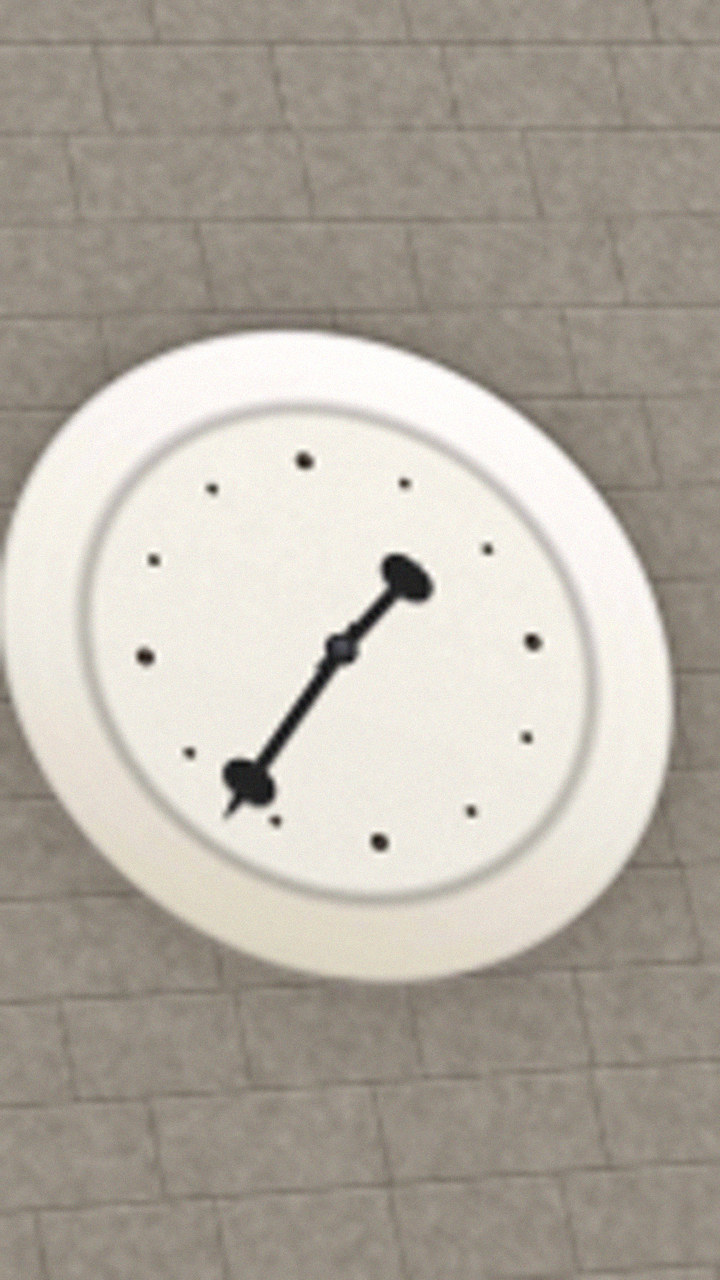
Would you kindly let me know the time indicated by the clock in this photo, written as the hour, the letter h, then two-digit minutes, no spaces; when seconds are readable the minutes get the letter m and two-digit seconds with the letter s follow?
1h37
